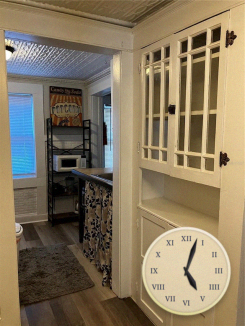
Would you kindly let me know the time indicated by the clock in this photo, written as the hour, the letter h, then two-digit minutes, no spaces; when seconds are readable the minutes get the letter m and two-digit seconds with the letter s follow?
5h03
